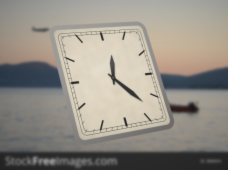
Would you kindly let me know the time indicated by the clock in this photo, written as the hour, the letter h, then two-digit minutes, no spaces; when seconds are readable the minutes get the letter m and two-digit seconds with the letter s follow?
12h23
